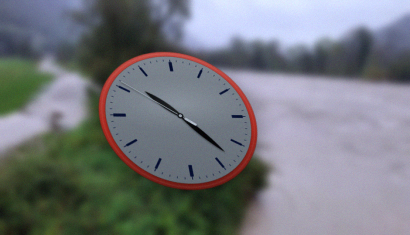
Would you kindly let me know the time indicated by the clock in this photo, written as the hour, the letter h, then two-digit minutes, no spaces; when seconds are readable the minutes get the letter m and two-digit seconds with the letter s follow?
10h22m51s
